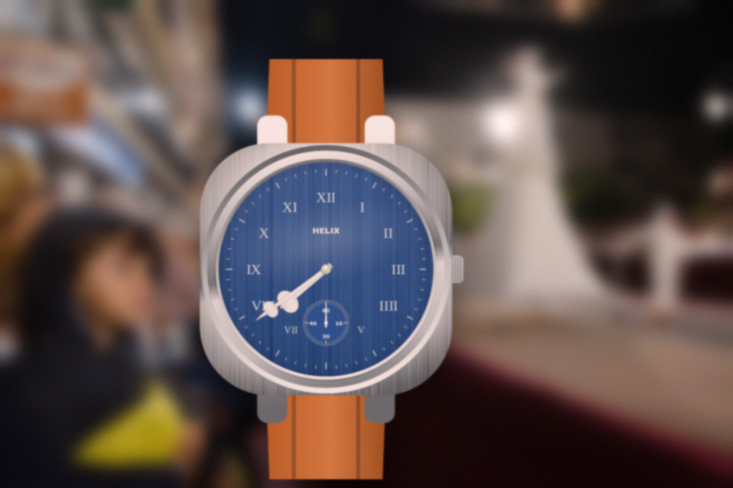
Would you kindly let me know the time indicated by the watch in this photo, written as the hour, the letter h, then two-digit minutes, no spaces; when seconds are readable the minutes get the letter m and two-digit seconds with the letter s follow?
7h39
